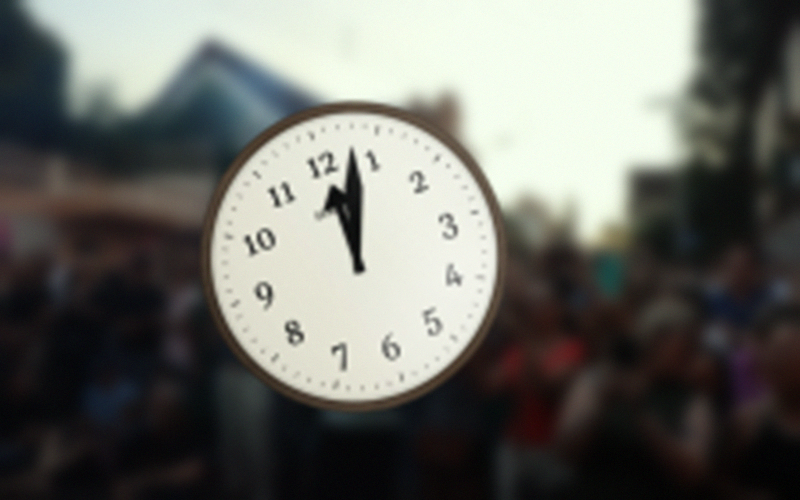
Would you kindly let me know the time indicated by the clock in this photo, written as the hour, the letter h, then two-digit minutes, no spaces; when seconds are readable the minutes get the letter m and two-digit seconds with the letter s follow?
12h03
